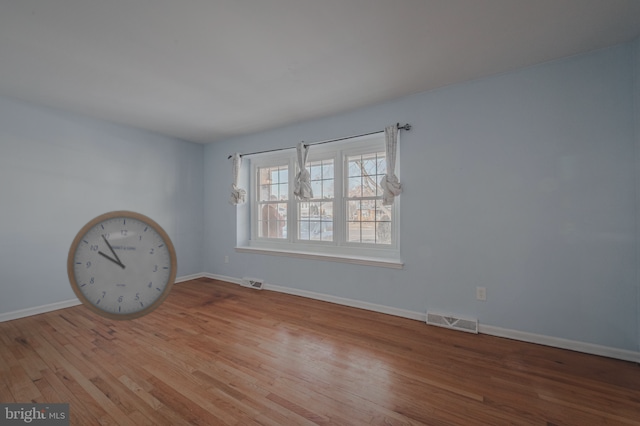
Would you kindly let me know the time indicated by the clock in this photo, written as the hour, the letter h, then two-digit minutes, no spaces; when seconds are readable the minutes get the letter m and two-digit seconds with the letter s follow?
9h54
